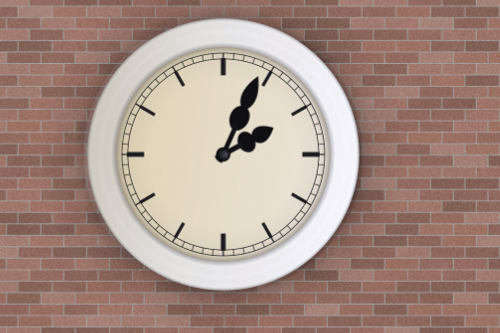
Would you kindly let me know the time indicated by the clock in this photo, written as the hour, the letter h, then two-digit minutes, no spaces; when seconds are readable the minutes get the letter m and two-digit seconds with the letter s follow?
2h04
